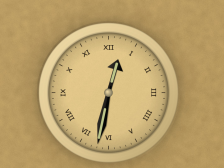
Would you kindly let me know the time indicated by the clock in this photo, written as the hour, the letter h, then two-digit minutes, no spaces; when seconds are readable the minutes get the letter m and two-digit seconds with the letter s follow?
12h32
